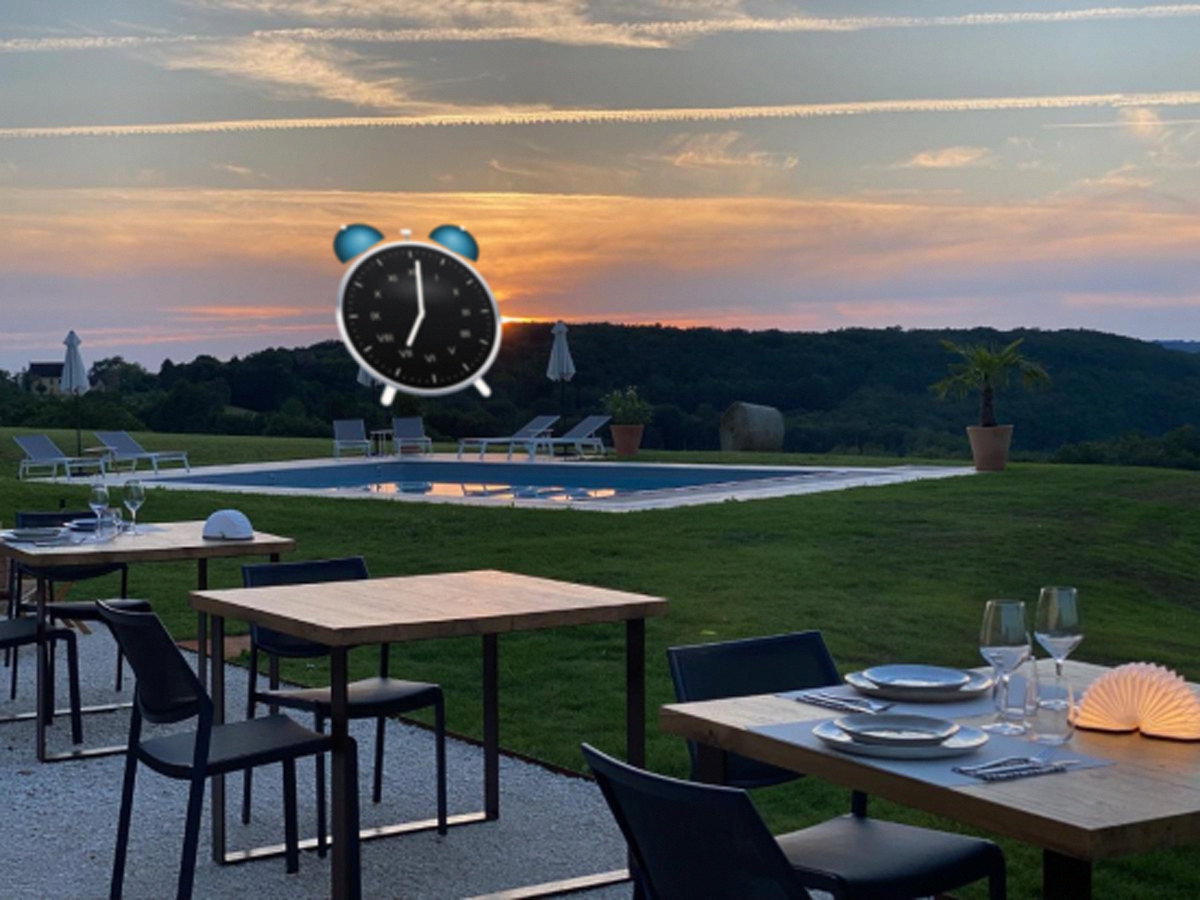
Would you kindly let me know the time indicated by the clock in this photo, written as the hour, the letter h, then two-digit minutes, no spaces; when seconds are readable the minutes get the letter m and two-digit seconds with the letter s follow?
7h01
